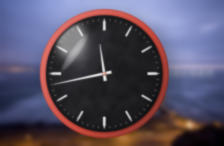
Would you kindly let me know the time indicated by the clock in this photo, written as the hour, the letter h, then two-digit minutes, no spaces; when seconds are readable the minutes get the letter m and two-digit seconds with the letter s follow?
11h43
